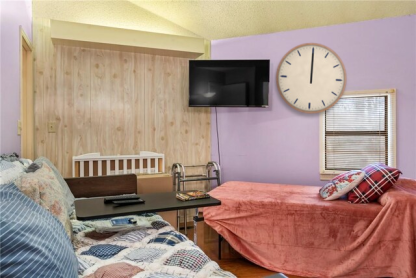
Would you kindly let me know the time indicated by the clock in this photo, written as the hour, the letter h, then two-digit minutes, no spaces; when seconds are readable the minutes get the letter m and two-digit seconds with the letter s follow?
12h00
